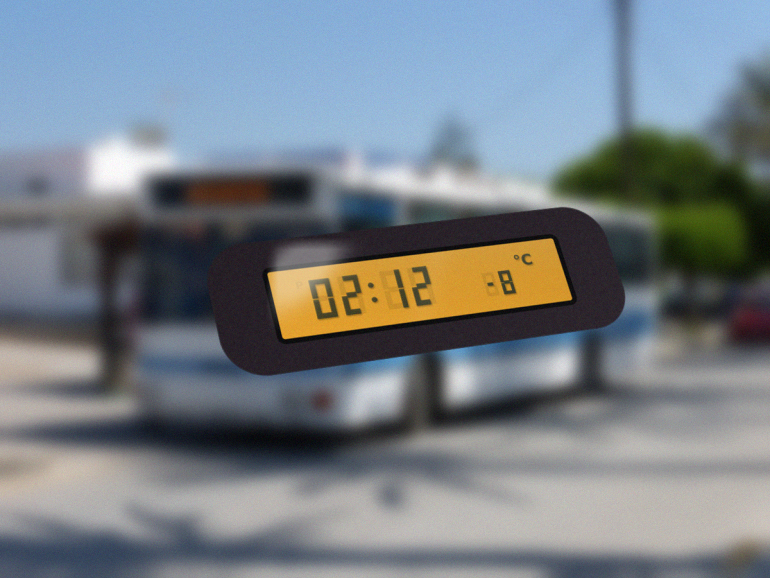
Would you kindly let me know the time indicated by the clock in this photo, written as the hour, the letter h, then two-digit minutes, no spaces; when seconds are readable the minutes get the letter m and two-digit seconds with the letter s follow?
2h12
